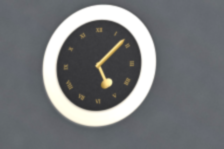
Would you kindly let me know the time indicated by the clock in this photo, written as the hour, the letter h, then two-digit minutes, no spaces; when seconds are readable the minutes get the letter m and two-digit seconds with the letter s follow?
5h08
